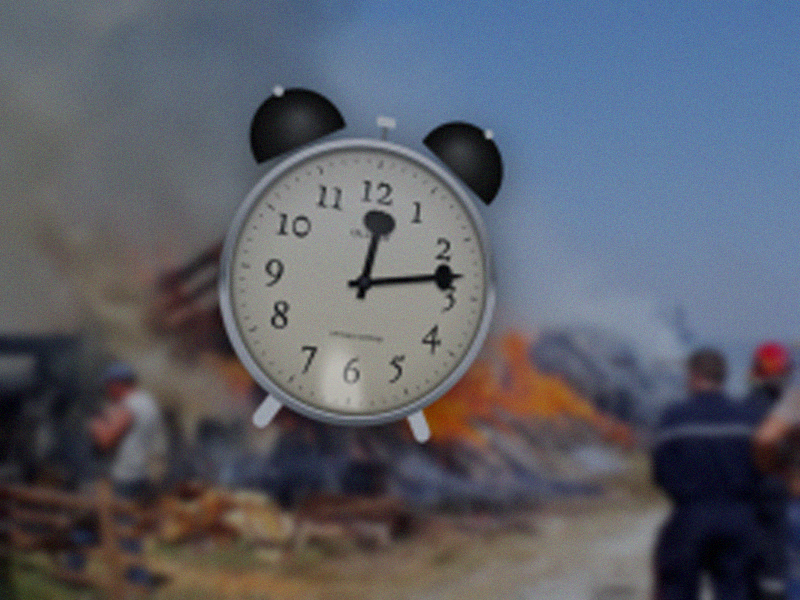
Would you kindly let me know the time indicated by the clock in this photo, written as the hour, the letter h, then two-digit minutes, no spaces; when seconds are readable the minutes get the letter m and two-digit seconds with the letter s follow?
12h13
